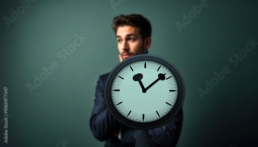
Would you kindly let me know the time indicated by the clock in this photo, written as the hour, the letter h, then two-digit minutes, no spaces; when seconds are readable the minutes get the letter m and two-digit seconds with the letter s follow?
11h08
